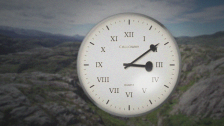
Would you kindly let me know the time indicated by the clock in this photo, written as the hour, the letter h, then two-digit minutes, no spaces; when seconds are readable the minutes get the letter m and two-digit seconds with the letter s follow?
3h09
